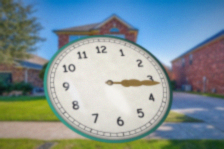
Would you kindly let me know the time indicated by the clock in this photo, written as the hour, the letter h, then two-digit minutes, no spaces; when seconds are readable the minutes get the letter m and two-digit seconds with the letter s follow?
3h16
